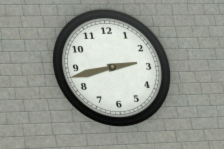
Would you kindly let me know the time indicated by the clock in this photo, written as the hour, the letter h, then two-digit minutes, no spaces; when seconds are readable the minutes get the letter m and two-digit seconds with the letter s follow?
2h43
